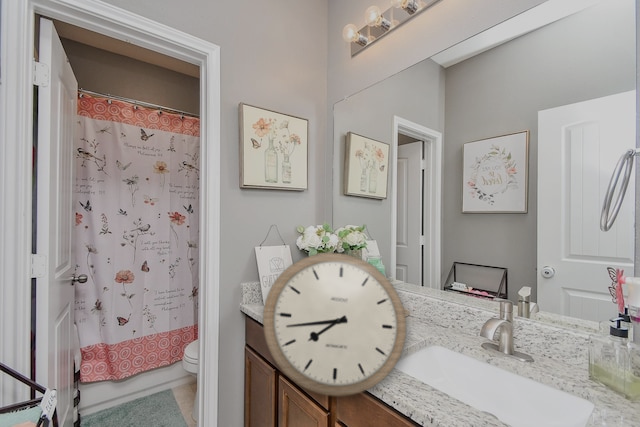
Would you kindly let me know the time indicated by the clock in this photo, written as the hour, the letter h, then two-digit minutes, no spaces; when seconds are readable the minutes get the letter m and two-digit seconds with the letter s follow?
7h43
